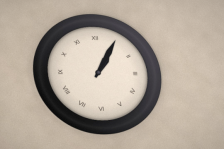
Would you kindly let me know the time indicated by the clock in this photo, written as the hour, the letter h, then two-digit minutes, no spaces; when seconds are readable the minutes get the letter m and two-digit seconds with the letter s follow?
1h05
